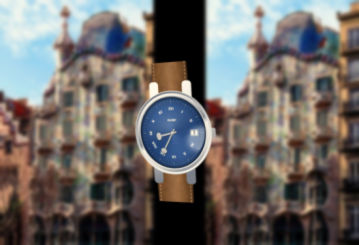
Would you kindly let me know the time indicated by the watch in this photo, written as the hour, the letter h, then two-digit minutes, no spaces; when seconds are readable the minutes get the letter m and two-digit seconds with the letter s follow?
8h35
